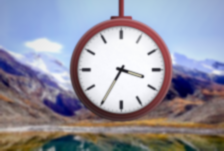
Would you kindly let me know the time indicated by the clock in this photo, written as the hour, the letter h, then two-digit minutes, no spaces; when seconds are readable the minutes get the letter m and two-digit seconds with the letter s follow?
3h35
